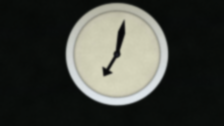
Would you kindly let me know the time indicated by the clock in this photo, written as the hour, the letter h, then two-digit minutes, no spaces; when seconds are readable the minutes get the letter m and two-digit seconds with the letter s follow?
7h02
